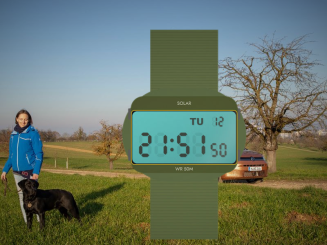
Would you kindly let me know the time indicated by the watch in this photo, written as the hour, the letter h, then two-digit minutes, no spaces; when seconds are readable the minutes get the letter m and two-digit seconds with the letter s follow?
21h51m50s
